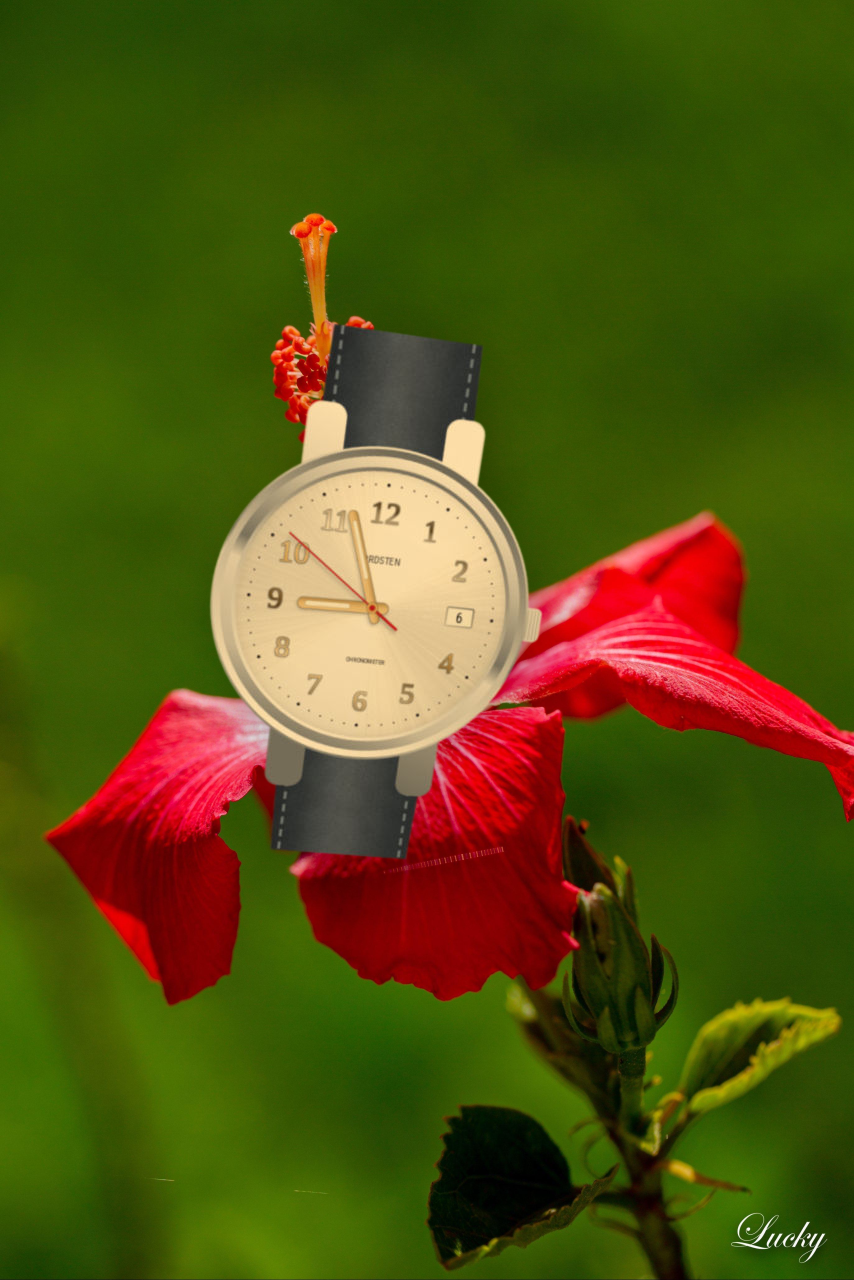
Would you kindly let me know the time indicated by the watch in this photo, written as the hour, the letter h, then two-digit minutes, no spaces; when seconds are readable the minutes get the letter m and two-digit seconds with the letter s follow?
8h56m51s
